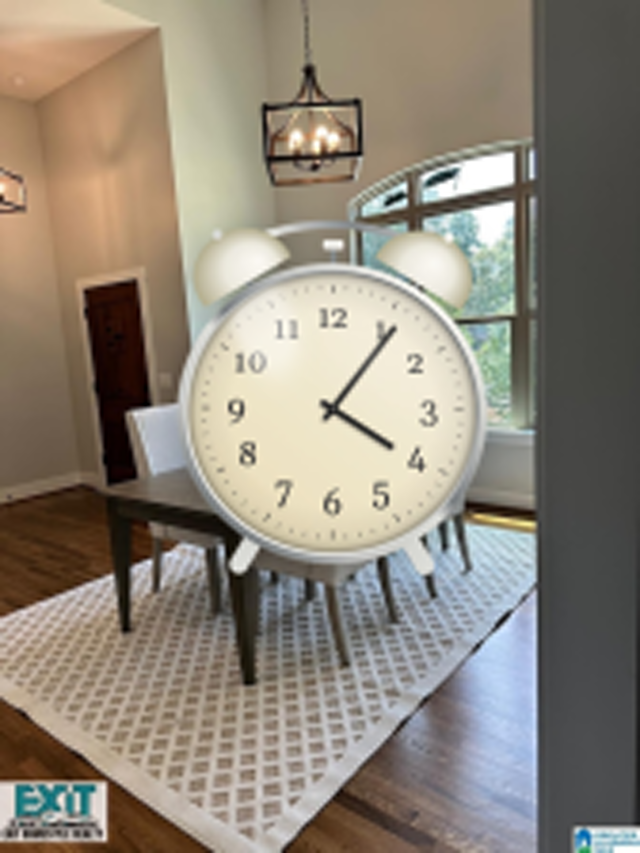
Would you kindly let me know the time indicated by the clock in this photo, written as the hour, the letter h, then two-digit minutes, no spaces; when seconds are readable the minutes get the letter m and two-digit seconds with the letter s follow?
4h06
